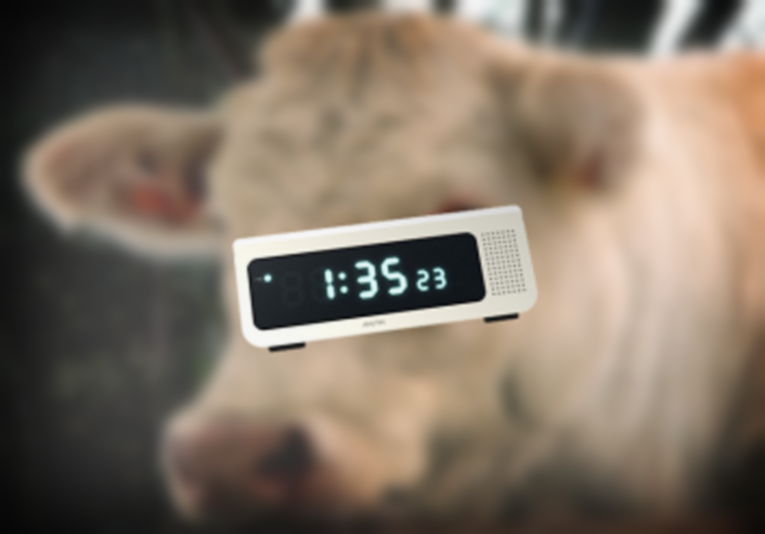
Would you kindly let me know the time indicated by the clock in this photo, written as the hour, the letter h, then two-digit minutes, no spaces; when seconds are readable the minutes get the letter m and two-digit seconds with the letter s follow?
1h35m23s
